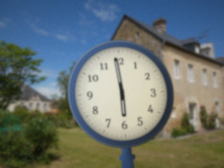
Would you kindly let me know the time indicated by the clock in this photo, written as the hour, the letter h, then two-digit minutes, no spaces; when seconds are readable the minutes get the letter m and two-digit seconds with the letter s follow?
5h59
